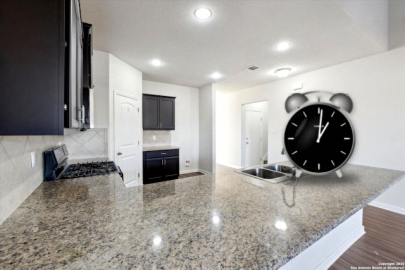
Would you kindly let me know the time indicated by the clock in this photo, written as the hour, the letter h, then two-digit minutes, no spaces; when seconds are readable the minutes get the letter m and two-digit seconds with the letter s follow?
1h01
